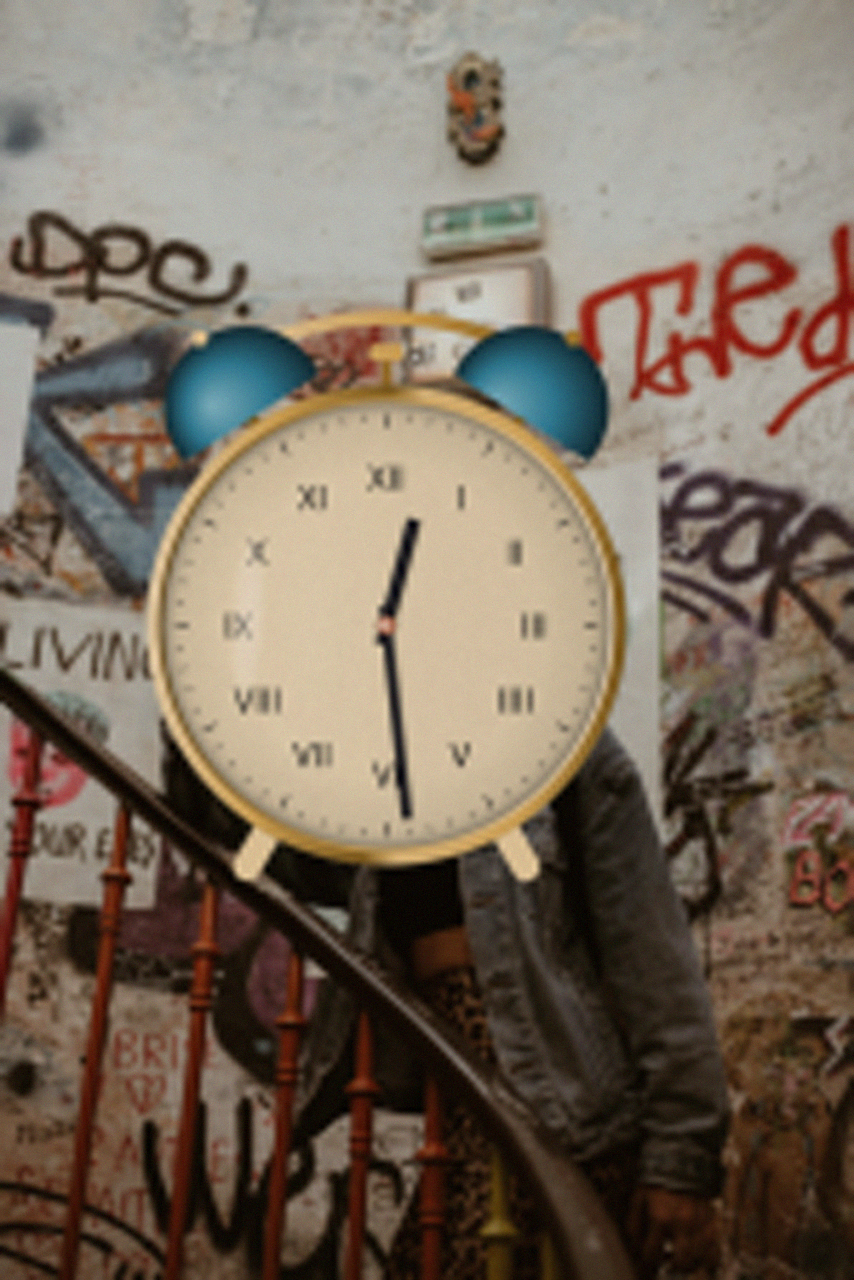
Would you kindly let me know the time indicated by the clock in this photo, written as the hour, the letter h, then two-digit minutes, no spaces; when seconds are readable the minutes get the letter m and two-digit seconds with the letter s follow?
12h29
